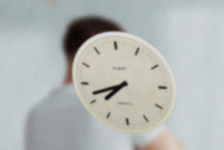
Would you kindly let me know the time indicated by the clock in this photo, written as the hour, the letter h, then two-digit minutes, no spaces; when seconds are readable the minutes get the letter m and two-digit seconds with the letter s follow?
7h42
